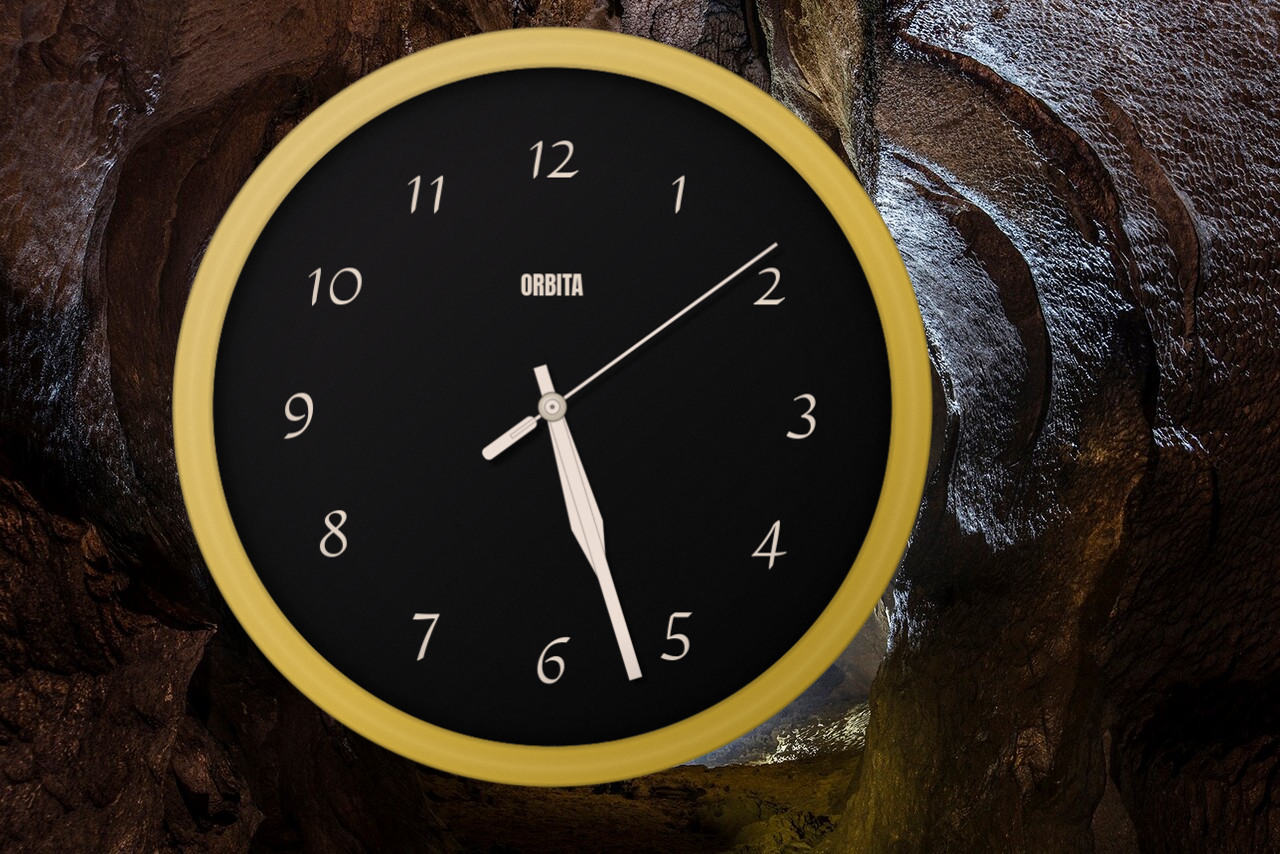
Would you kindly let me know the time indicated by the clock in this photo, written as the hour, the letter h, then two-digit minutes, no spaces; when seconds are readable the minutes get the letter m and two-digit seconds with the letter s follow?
5h27m09s
